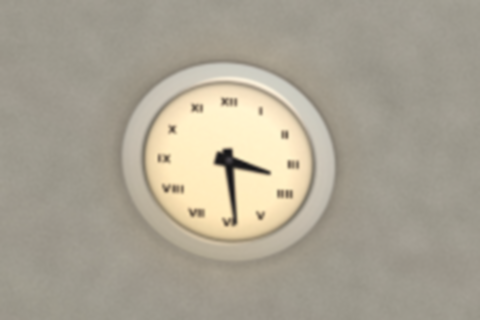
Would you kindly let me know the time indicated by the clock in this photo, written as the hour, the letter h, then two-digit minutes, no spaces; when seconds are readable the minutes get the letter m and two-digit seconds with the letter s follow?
3h29
